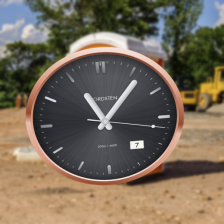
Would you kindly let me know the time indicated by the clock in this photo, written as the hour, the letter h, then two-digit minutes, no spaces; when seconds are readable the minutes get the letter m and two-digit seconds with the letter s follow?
11h06m17s
